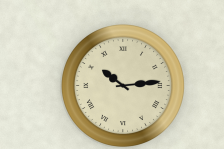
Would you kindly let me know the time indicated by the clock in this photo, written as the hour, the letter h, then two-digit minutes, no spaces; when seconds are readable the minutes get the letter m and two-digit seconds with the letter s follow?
10h14
